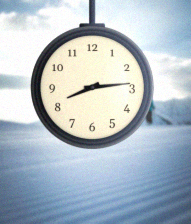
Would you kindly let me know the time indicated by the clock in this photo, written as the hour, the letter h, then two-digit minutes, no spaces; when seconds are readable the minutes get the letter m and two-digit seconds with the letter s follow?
8h14
